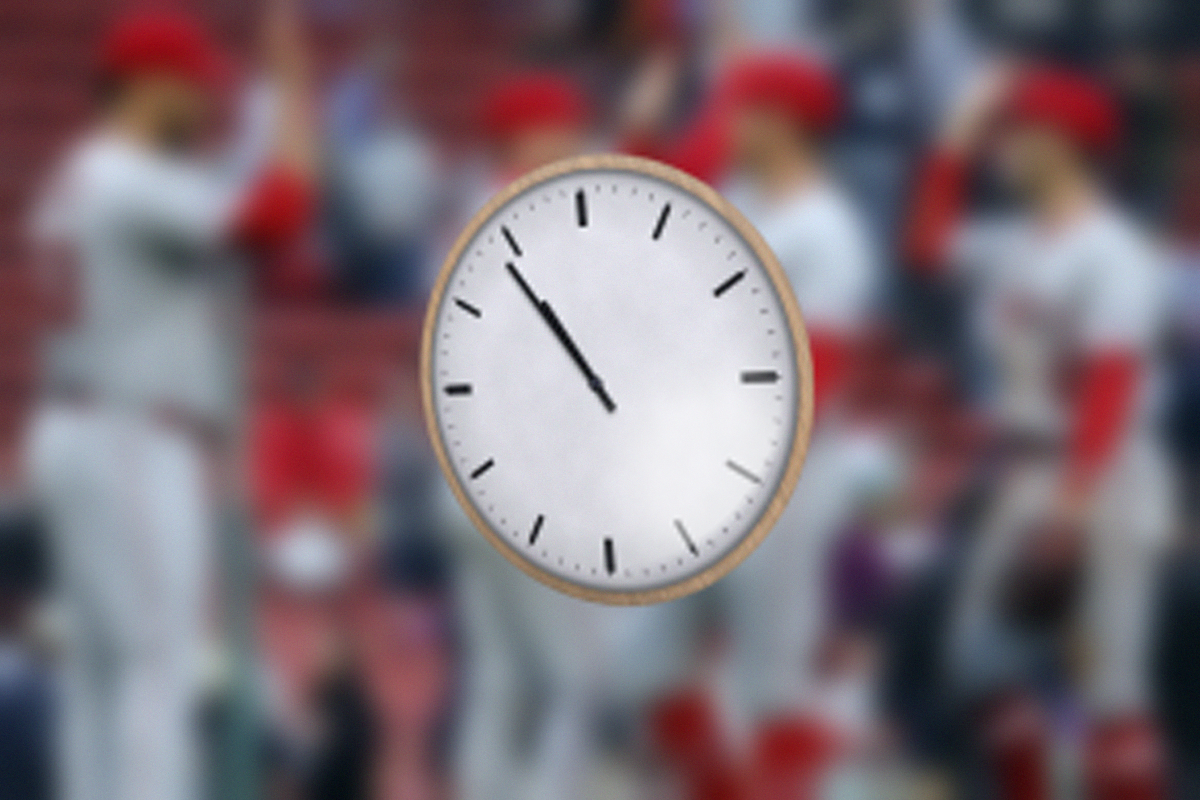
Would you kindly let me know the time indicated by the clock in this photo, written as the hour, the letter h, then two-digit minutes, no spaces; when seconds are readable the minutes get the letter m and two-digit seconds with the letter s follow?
10h54
